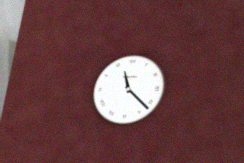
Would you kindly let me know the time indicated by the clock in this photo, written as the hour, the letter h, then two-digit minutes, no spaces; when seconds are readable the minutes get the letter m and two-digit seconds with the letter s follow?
11h22
